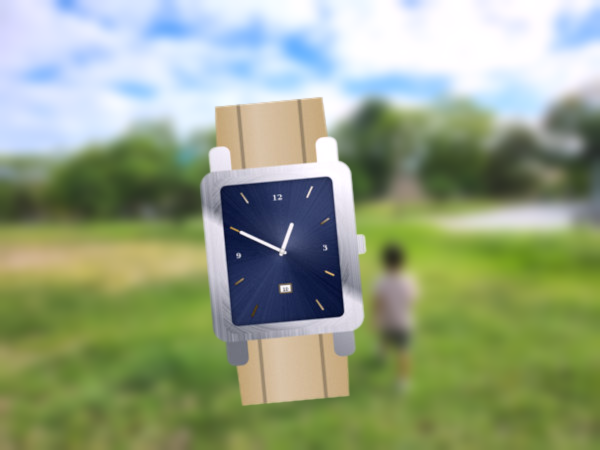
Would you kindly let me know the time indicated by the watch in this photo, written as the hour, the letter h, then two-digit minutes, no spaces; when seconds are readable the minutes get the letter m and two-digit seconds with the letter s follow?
12h50
